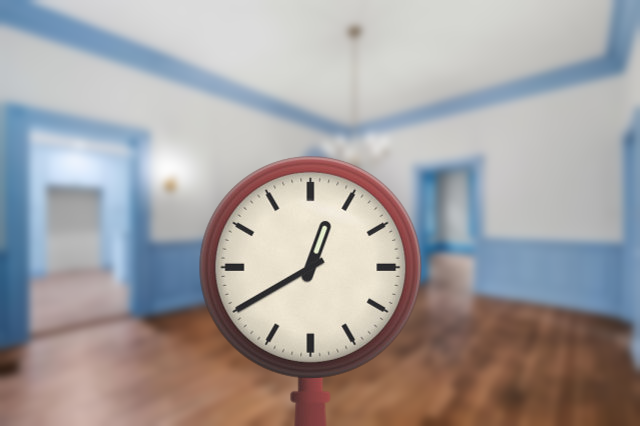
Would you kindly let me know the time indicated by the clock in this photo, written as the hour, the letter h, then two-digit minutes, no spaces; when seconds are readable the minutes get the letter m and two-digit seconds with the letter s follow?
12h40
